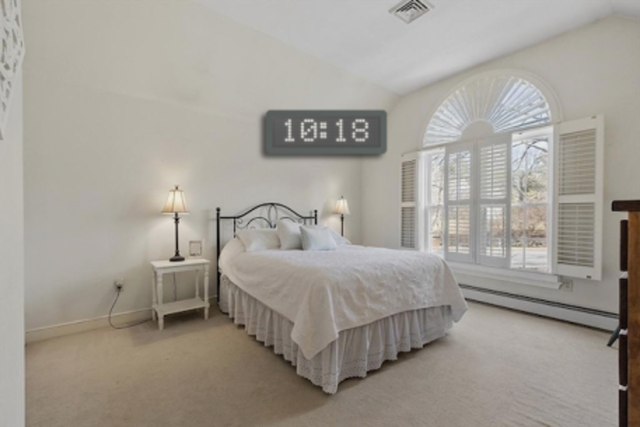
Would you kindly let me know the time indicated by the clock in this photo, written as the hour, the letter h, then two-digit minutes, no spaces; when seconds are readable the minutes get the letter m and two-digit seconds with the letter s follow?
10h18
